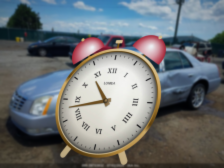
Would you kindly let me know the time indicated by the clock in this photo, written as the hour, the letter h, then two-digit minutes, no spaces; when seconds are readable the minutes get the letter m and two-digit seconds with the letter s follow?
10h43
